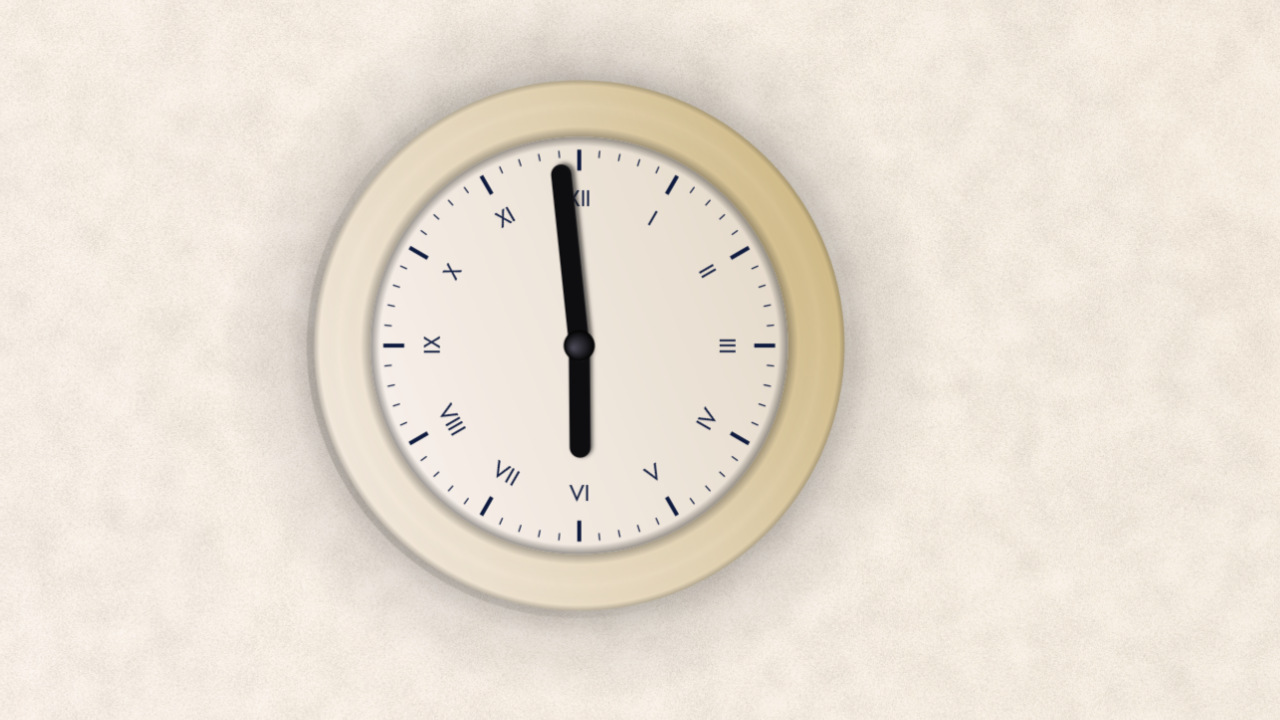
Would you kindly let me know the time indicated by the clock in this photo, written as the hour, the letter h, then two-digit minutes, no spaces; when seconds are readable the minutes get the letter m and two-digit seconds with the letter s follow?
5h59
